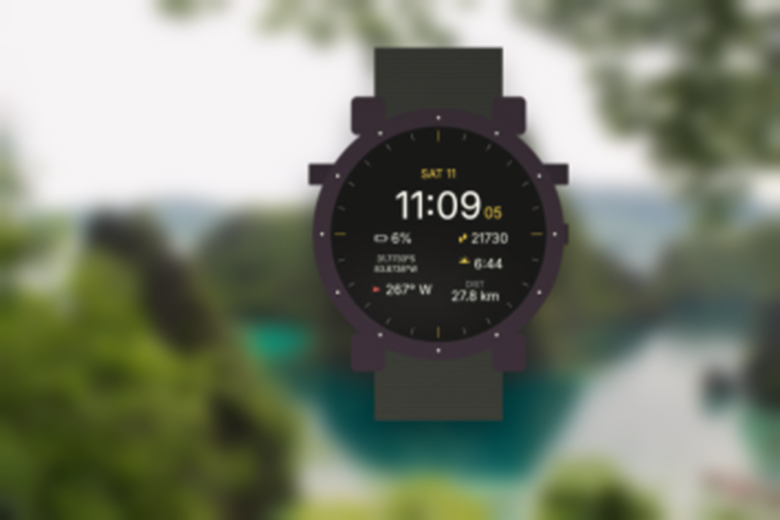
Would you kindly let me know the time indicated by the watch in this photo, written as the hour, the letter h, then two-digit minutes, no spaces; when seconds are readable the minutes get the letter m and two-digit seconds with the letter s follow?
11h09
